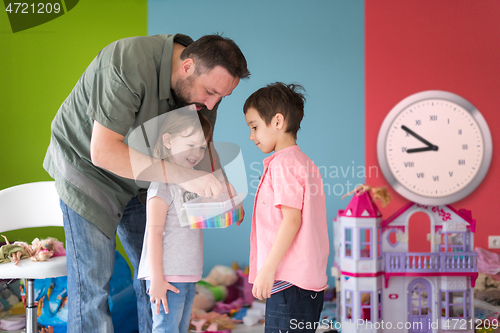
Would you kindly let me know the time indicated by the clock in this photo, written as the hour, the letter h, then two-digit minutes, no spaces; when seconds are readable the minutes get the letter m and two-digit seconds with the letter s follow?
8h51
